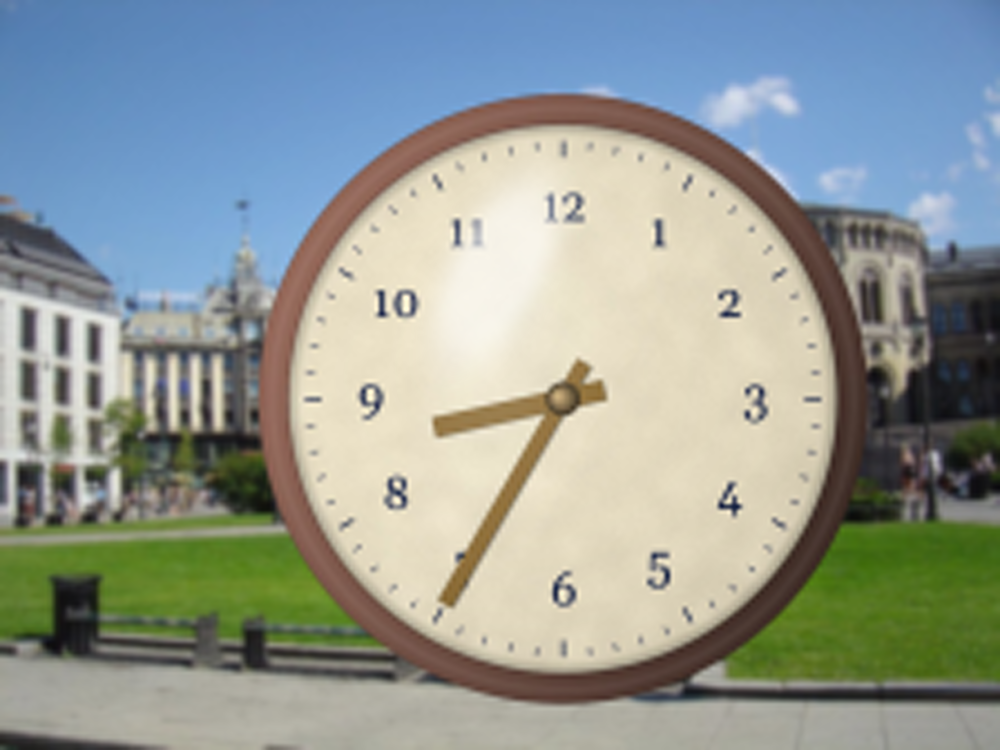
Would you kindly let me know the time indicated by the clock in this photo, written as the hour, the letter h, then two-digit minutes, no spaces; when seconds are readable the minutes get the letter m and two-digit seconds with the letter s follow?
8h35
